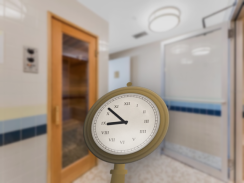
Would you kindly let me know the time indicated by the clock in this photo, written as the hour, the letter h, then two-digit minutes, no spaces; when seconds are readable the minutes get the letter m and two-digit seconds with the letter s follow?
8h52
